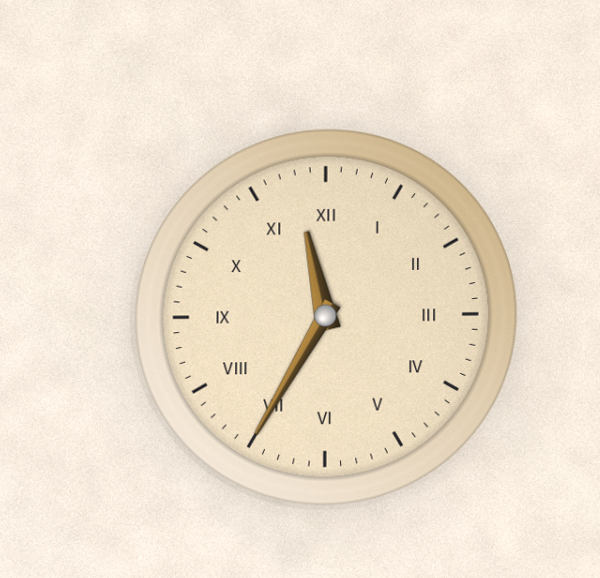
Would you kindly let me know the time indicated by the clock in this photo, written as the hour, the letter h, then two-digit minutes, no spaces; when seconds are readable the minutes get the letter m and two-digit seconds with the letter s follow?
11h35
